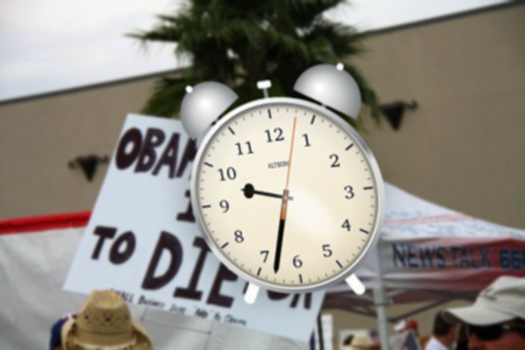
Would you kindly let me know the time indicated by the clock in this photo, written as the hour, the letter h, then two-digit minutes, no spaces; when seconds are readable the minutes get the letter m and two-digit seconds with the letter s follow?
9h33m03s
